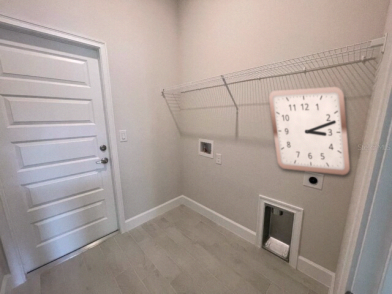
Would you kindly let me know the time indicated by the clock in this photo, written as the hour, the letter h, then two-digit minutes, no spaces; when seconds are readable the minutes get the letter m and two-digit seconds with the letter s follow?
3h12
